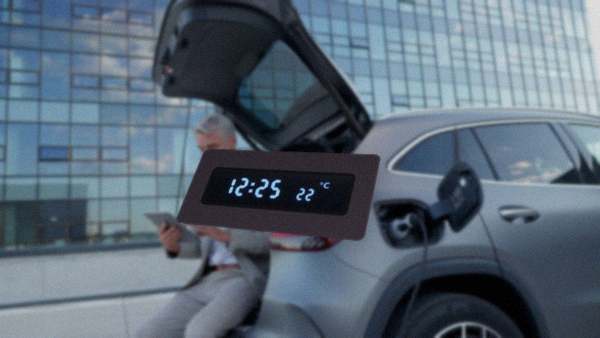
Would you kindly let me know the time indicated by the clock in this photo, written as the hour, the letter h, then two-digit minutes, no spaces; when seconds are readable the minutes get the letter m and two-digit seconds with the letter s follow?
12h25
